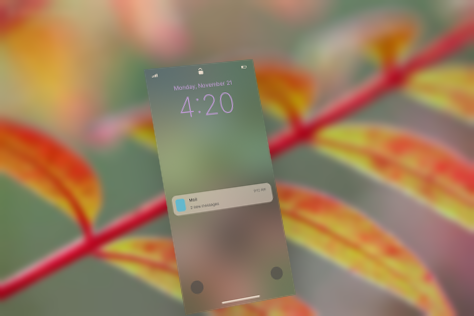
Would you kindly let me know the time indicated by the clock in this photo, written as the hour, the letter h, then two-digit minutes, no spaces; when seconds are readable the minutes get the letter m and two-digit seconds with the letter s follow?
4h20
